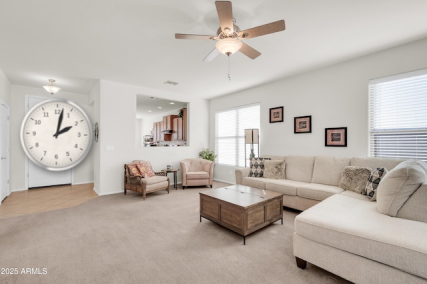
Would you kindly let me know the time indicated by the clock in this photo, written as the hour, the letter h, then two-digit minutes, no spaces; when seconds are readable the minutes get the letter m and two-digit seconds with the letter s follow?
2h02
